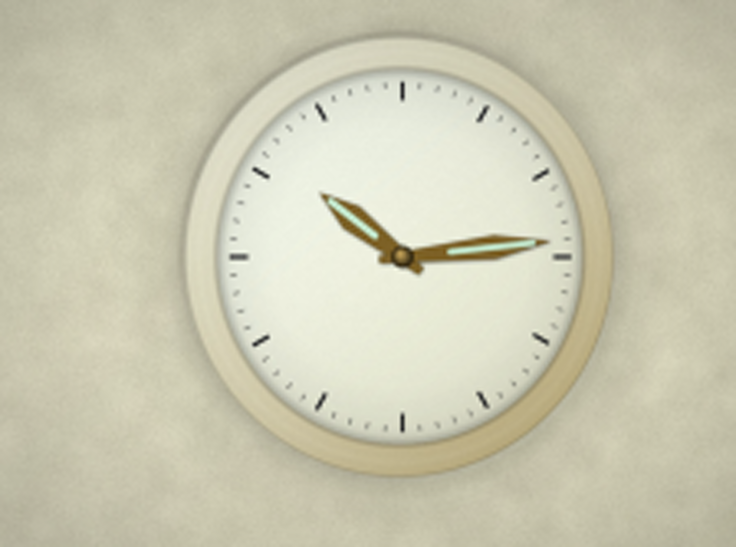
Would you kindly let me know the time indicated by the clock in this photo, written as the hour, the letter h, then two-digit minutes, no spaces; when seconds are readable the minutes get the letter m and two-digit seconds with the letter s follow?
10h14
